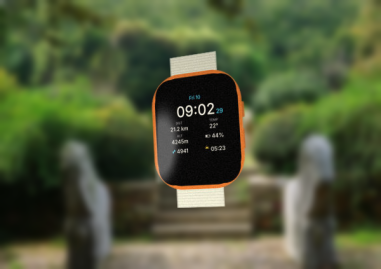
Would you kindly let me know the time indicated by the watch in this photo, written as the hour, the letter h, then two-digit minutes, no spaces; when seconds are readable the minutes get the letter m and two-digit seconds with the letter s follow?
9h02
